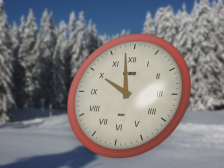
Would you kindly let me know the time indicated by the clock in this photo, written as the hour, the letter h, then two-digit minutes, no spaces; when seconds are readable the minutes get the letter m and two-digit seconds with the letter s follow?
9h58
